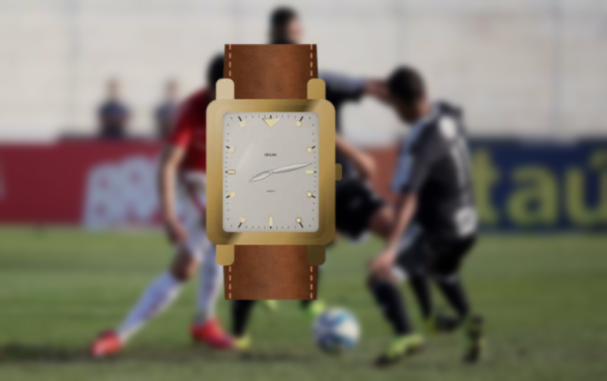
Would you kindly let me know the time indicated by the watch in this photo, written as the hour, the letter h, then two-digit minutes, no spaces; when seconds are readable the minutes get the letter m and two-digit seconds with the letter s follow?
8h13
